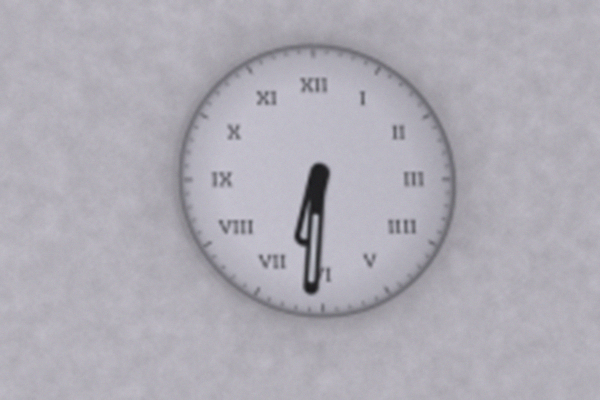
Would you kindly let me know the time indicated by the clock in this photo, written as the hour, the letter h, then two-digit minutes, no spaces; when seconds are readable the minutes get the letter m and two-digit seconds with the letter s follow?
6h31
